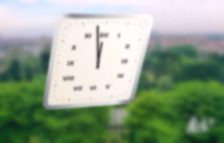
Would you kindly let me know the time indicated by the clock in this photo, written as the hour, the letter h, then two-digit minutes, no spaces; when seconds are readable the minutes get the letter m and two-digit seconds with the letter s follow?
11h58
